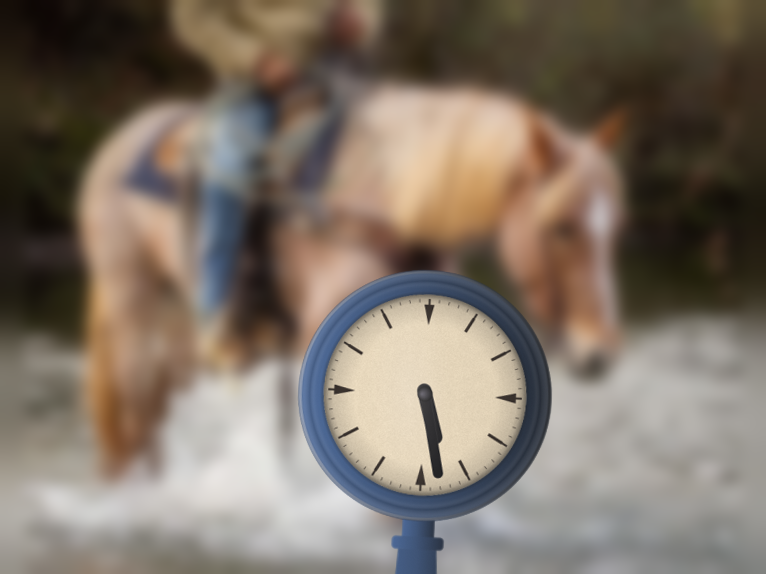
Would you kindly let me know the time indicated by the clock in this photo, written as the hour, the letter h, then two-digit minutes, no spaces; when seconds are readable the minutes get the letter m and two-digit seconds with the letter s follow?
5h28
